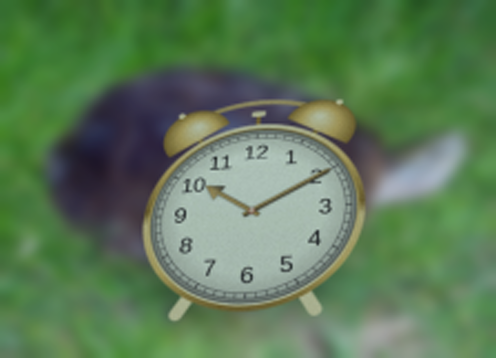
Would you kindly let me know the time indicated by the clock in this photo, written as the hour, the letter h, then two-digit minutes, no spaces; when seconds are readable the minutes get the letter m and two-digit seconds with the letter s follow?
10h10
